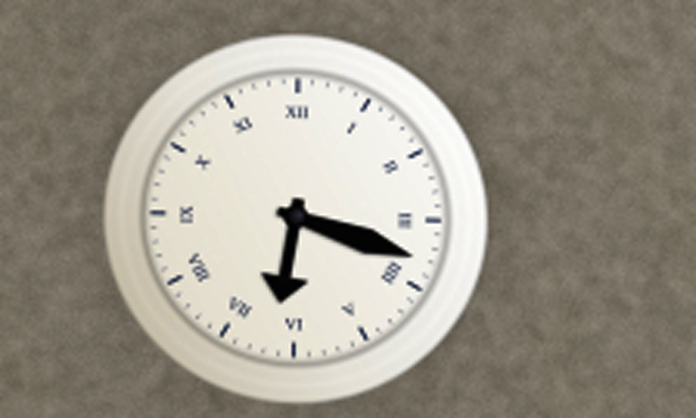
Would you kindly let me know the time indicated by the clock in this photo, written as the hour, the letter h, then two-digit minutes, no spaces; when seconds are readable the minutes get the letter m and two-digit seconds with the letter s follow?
6h18
